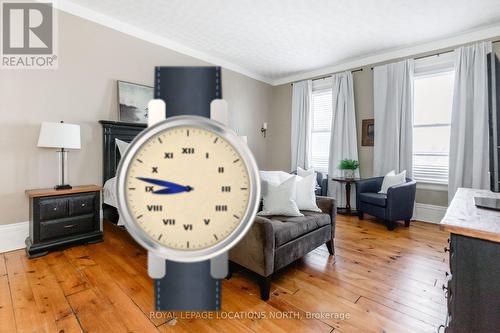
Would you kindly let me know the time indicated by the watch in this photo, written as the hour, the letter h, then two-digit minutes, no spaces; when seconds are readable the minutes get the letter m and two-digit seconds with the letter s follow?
8h47
